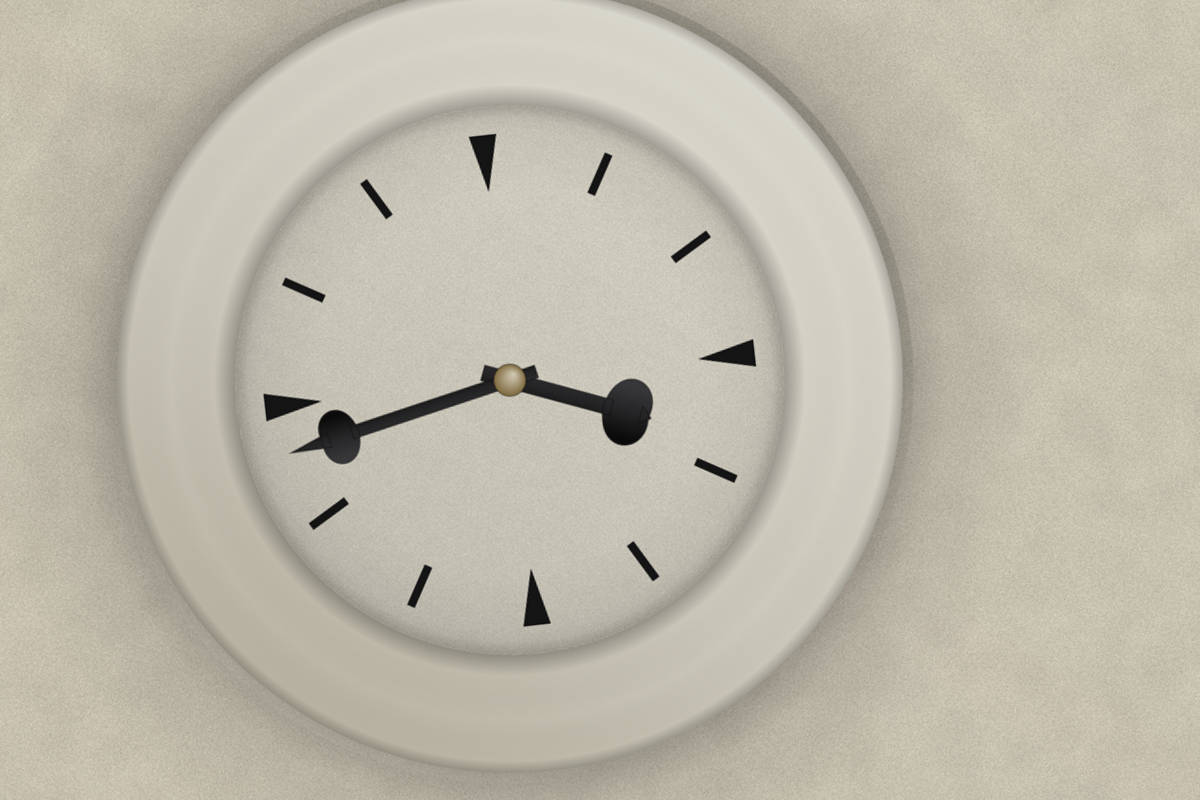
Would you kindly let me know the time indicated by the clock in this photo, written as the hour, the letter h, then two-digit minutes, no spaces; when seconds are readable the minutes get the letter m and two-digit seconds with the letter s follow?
3h43
